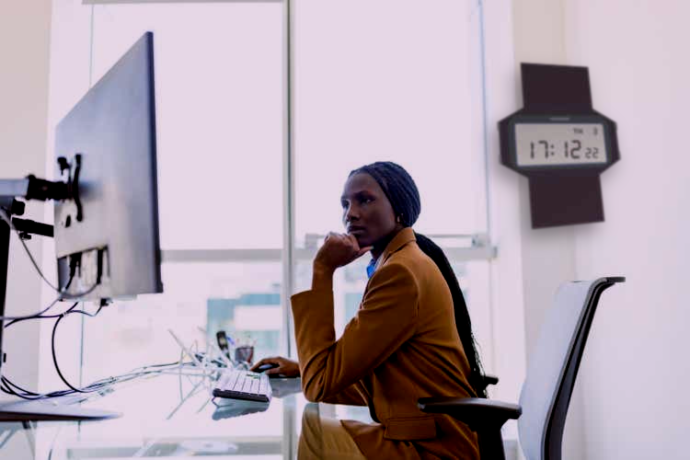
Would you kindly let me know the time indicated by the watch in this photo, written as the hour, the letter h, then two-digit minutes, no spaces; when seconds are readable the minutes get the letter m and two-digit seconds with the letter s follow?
17h12
